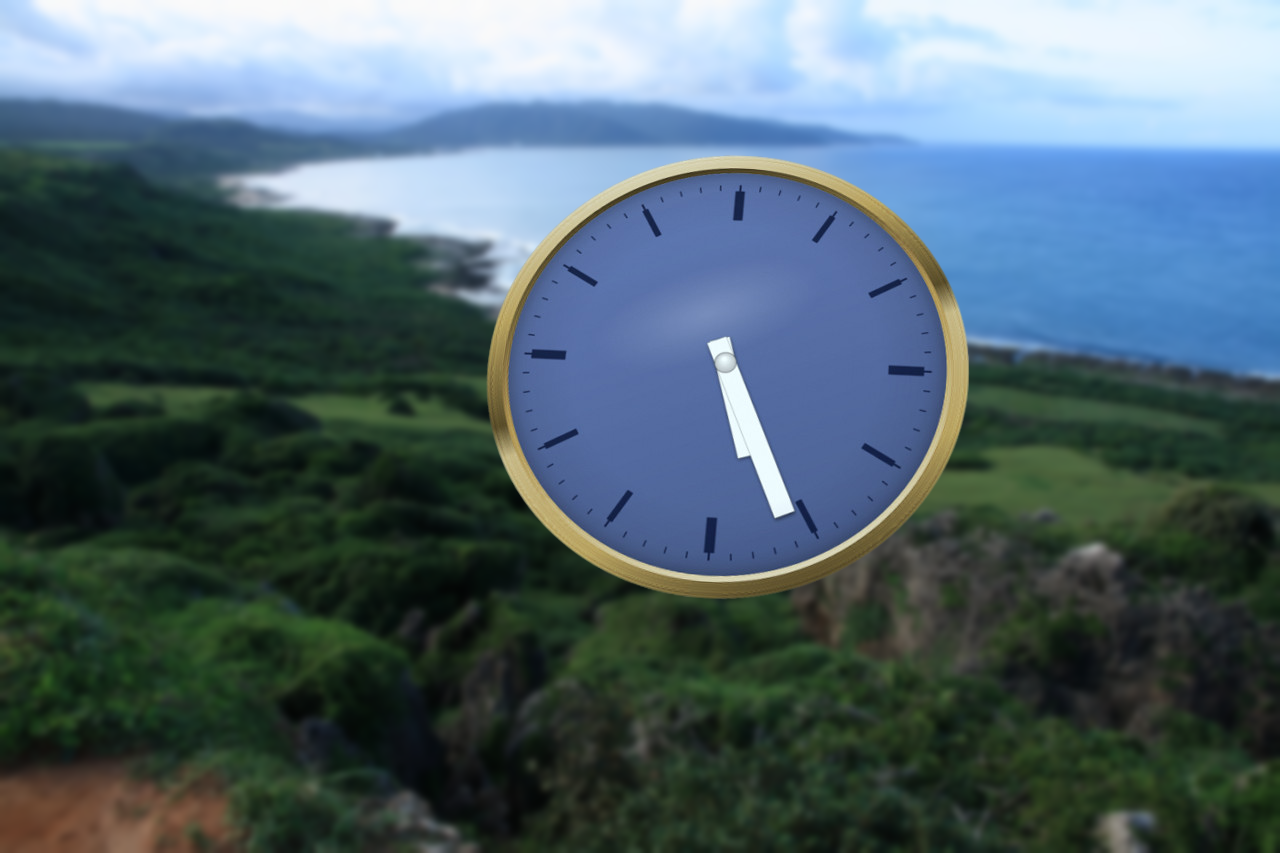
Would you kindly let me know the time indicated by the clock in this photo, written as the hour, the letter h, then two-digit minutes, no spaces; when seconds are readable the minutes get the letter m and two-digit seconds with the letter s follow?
5h26
